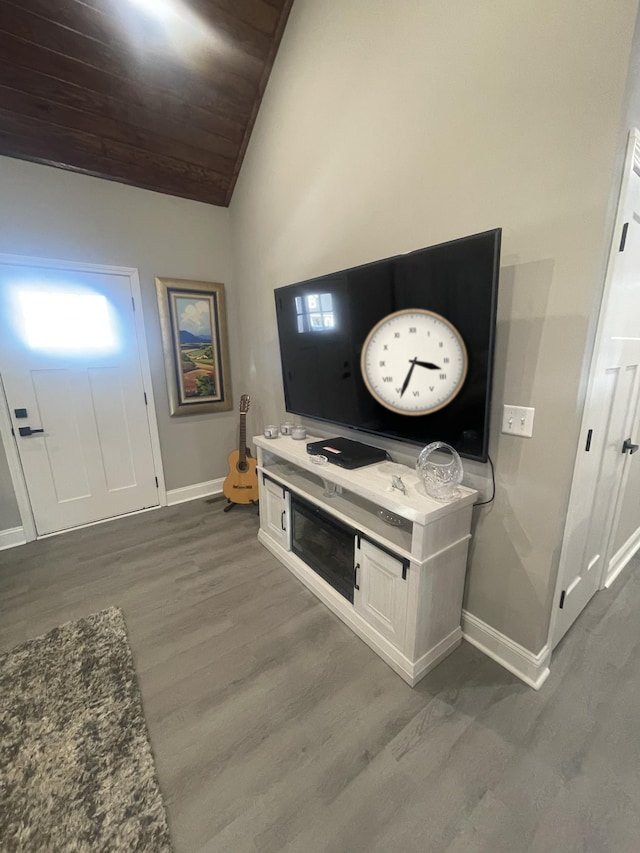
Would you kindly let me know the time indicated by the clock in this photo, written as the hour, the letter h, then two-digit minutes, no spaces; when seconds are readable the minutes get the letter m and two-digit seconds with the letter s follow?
3h34
